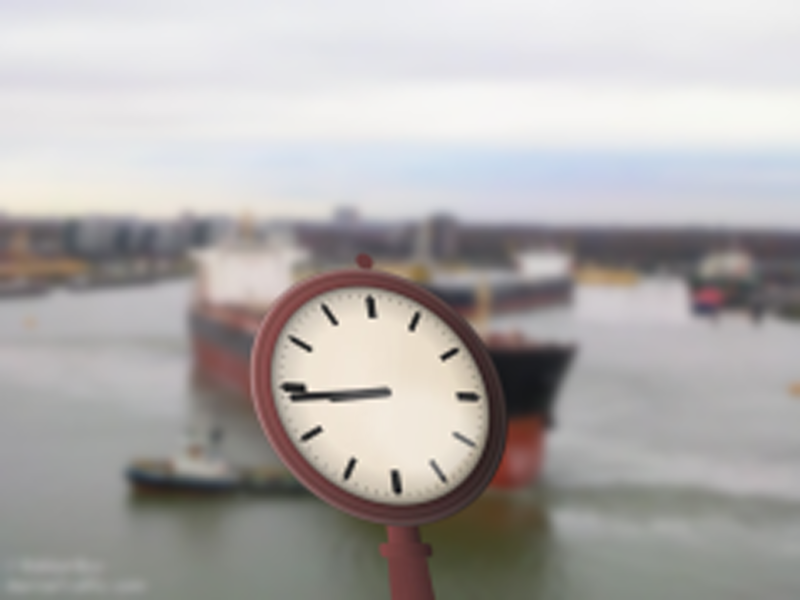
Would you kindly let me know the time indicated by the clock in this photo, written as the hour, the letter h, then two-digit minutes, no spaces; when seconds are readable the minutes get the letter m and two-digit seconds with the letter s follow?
8h44
